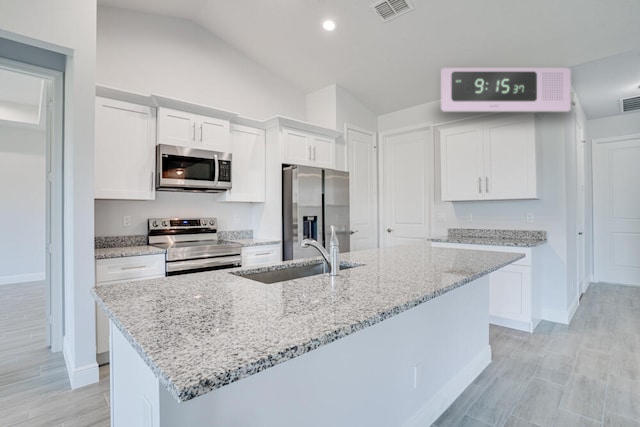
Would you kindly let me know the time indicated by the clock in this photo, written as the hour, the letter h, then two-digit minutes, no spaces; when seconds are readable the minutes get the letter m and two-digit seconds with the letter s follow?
9h15
